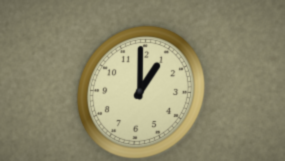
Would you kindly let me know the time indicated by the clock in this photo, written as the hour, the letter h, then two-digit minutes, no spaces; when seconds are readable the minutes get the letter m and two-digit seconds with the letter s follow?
12h59
